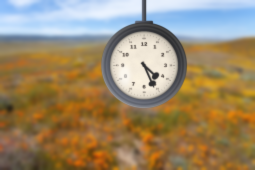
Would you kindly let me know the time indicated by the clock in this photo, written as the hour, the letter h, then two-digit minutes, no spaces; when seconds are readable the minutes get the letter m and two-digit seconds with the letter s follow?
4h26
